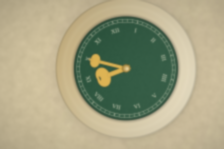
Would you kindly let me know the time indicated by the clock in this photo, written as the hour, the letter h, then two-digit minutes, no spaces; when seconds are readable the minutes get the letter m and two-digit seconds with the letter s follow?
8h50
